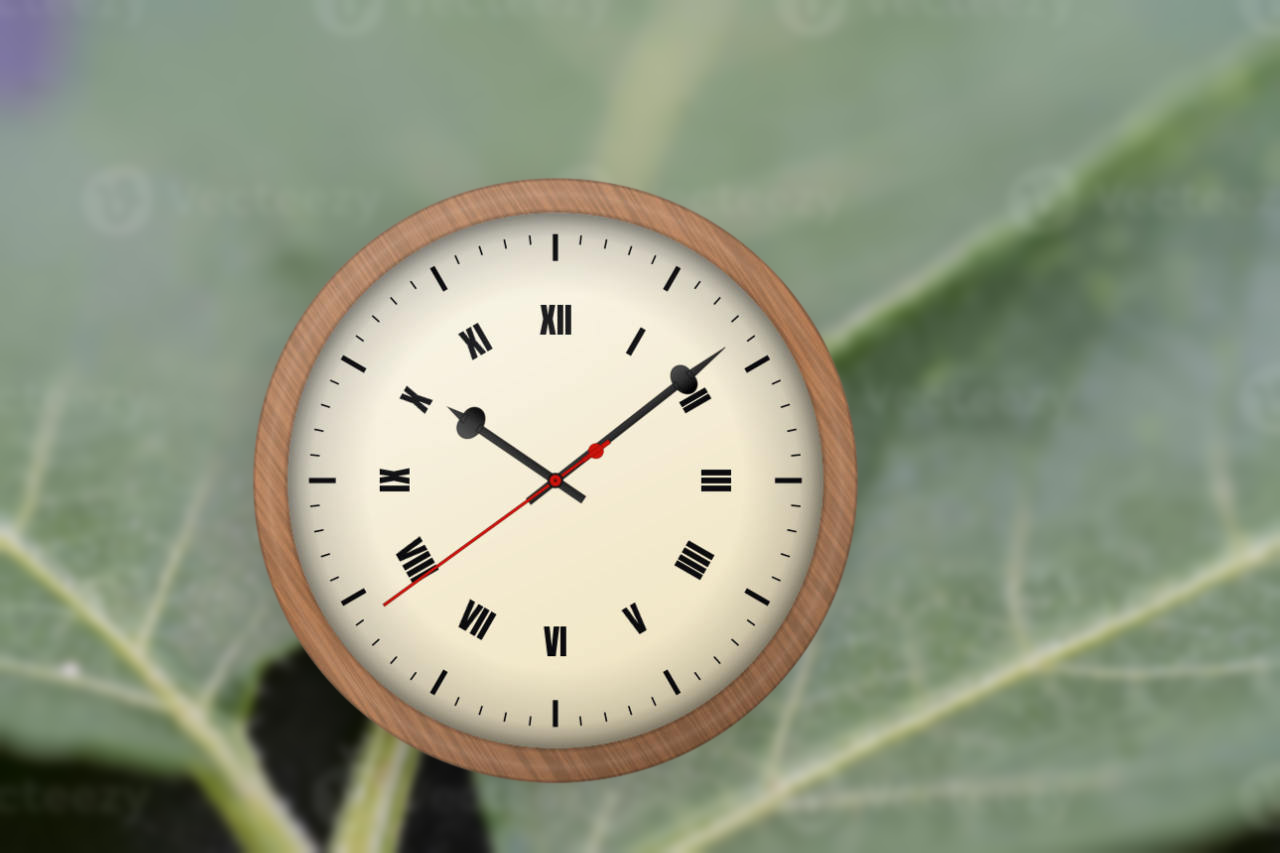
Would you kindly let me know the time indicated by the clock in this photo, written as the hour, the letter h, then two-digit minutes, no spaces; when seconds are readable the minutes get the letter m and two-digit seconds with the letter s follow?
10h08m39s
